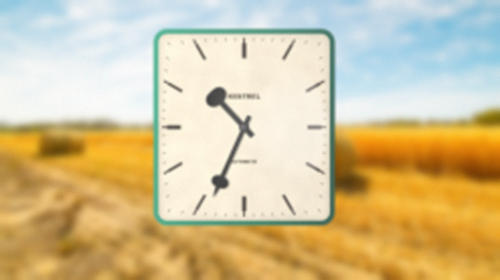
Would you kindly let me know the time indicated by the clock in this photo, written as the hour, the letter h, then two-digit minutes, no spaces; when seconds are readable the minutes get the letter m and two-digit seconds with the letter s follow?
10h34
